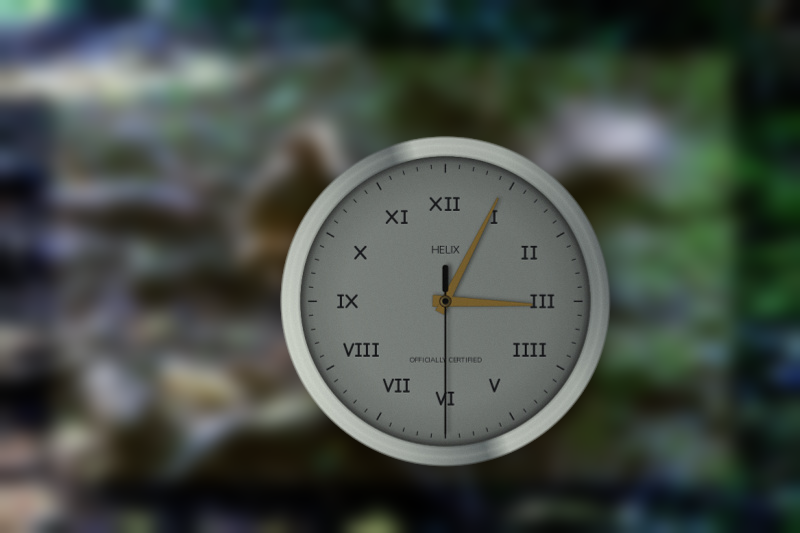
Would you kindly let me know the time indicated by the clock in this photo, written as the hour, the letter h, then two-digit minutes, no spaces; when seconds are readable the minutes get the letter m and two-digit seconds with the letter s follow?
3h04m30s
